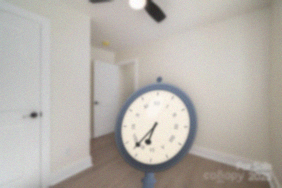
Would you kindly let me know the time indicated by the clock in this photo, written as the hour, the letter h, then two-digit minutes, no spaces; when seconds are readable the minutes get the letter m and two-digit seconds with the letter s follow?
6h37
